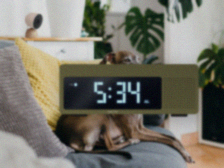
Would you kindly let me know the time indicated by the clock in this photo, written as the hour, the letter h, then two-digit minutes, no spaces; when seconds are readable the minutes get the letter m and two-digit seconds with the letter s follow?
5h34
